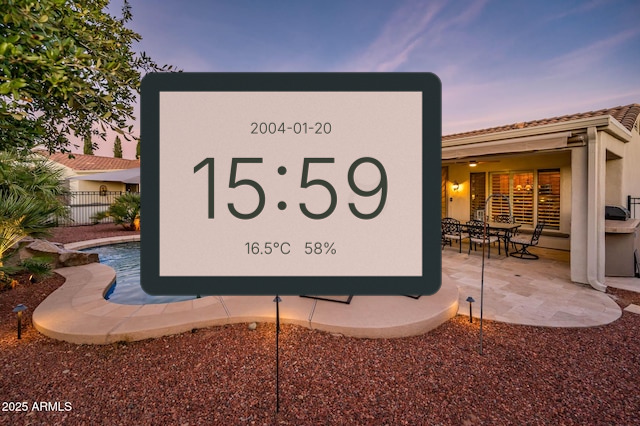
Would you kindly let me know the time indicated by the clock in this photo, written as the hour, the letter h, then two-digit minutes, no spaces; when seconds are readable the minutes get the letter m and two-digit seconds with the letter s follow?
15h59
